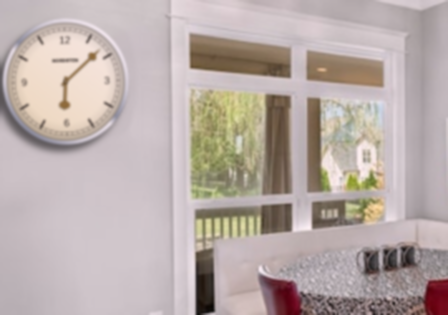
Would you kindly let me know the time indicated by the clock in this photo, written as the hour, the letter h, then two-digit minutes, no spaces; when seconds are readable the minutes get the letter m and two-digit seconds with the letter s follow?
6h08
